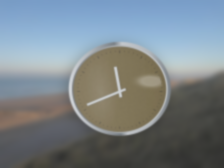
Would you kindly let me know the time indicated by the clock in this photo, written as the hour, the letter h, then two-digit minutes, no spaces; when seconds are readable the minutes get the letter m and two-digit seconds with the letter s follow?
11h41
